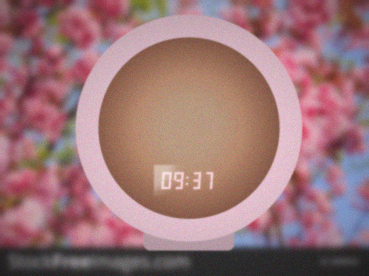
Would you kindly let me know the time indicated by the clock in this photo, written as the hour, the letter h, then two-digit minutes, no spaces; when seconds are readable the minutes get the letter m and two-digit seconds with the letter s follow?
9h37
